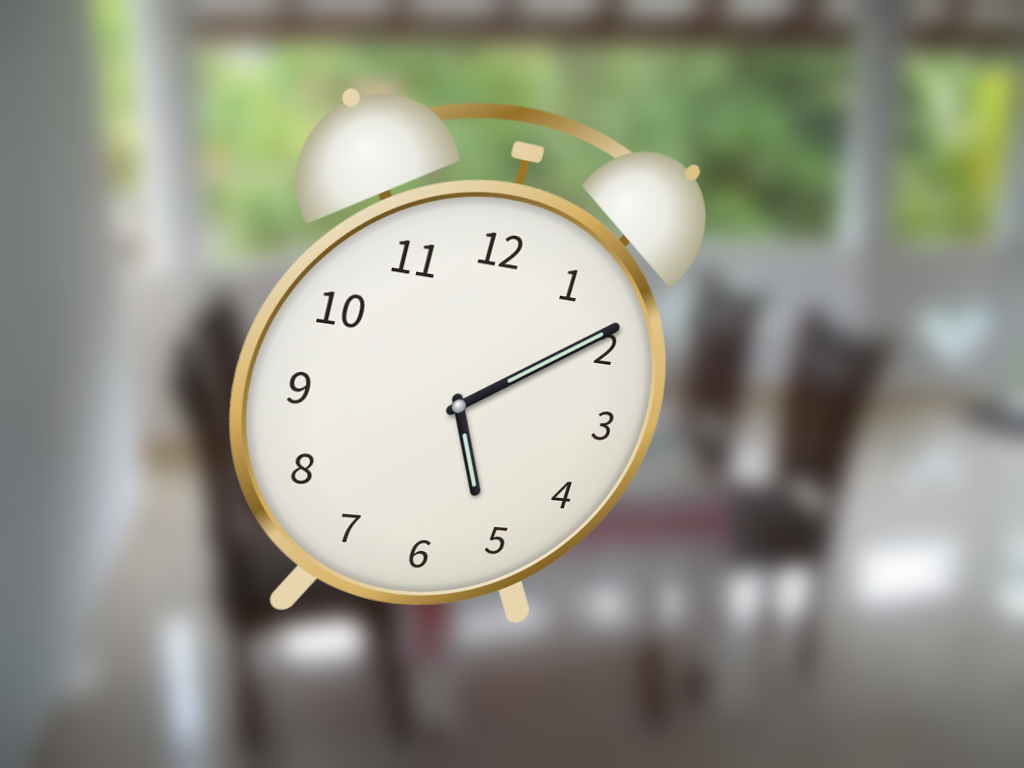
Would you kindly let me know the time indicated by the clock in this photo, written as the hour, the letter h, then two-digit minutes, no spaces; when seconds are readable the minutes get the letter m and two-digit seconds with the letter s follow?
5h09
